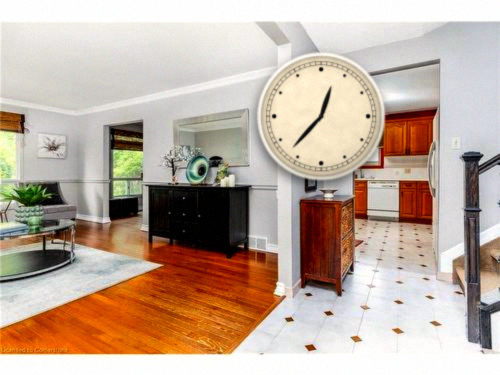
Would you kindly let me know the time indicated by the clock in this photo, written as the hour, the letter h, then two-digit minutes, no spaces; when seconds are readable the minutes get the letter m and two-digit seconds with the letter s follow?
12h37
